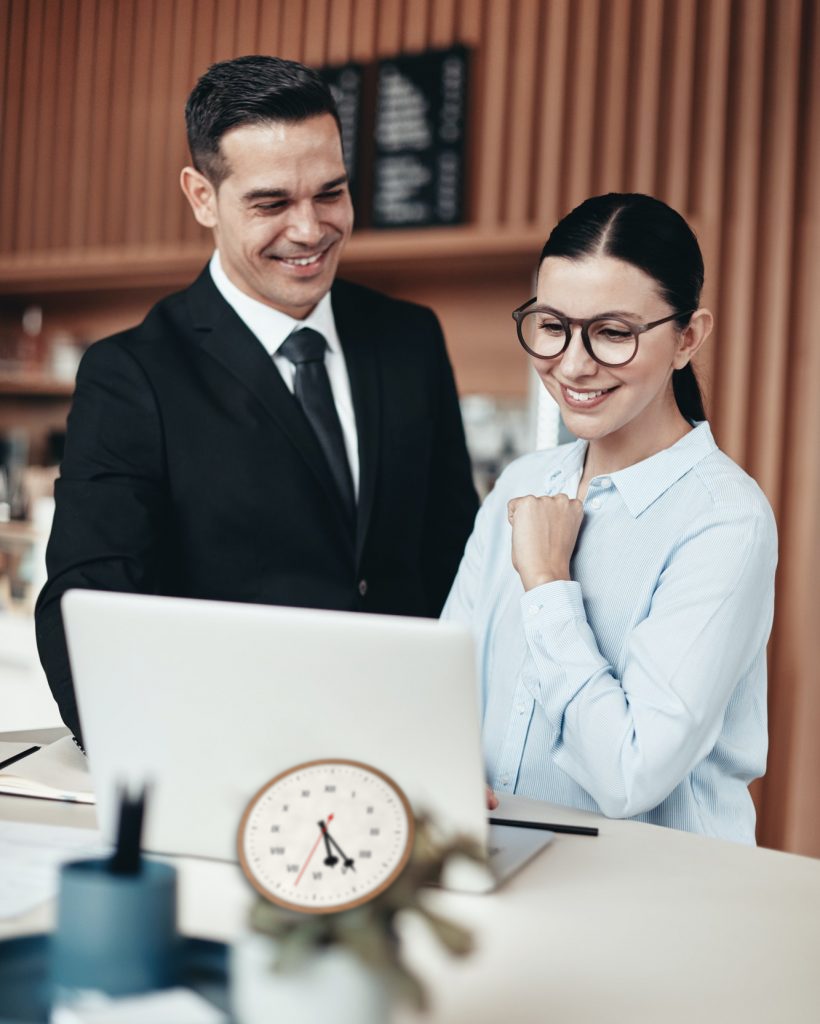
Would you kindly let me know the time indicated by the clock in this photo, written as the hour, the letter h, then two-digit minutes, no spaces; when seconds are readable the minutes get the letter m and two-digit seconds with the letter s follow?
5h23m33s
